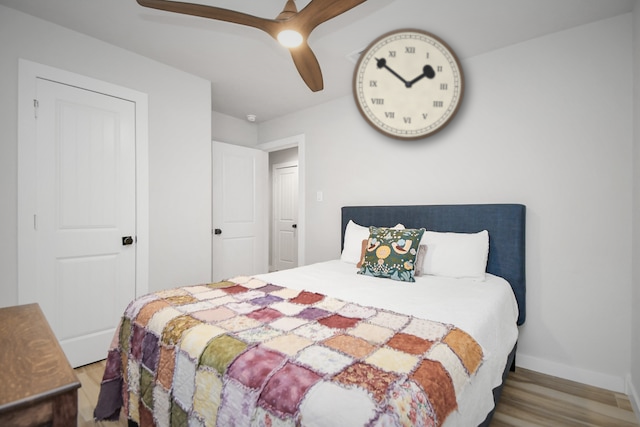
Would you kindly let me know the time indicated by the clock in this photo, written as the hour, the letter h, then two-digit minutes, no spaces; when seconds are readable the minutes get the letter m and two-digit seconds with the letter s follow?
1h51
